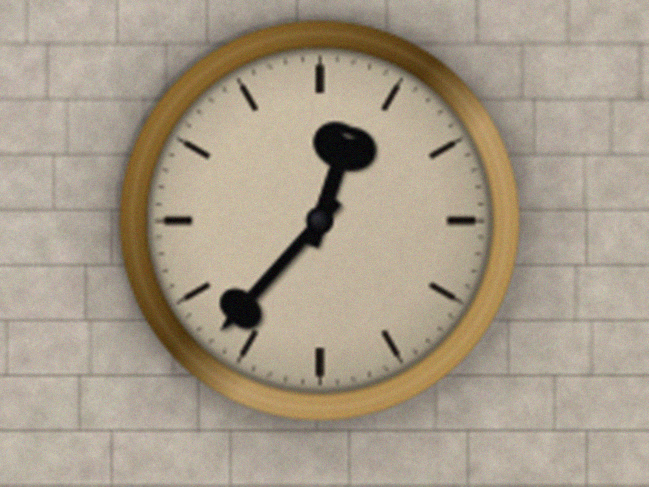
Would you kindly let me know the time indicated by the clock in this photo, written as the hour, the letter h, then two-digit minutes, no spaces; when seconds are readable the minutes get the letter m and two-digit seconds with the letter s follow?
12h37
